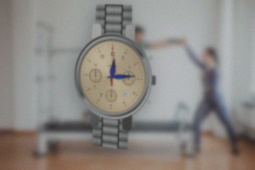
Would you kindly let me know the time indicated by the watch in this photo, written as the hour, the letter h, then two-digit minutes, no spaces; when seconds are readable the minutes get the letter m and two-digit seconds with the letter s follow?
12h14
